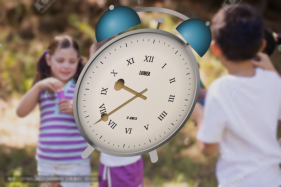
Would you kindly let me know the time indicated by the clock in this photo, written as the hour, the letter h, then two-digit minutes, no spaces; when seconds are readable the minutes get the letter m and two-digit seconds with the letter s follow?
9h38
